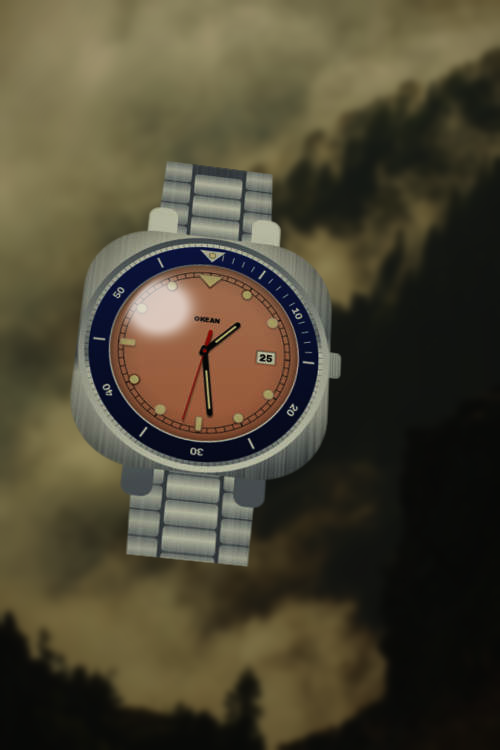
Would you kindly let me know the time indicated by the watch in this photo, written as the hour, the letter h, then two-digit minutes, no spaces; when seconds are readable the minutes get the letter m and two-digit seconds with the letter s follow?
1h28m32s
